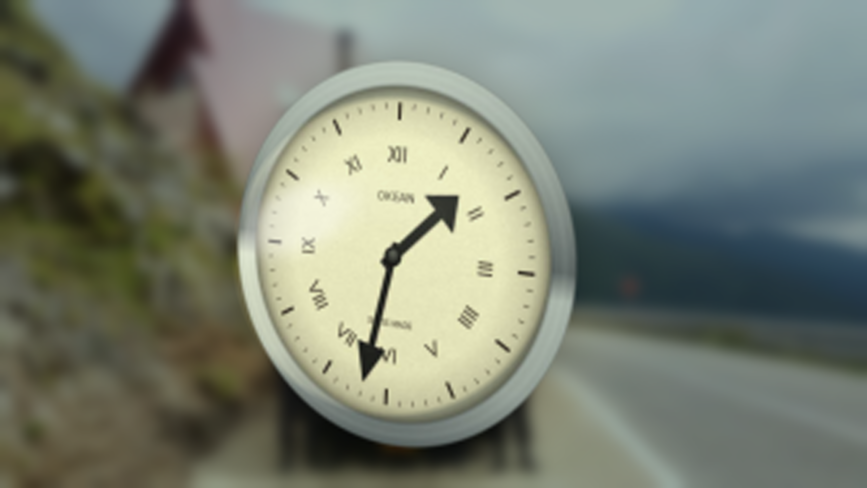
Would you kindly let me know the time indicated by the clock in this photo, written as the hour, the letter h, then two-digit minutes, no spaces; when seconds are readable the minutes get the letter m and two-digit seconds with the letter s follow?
1h32
